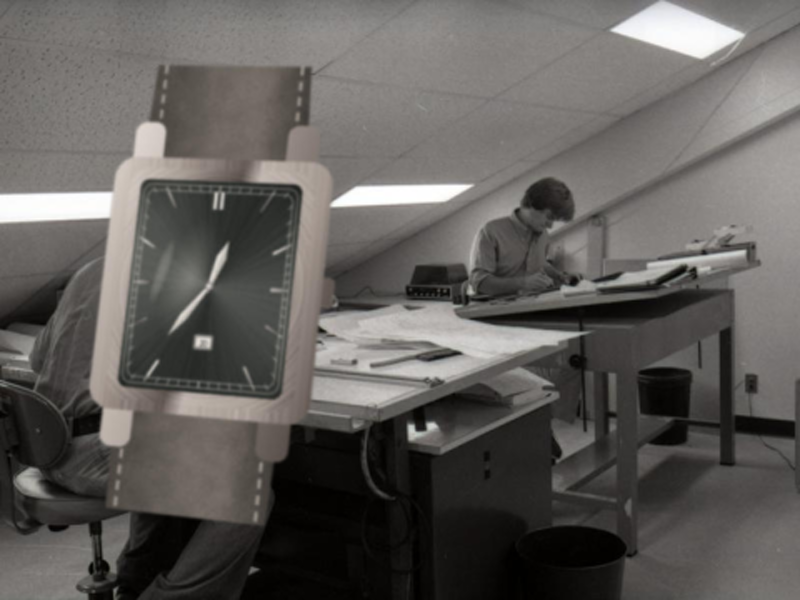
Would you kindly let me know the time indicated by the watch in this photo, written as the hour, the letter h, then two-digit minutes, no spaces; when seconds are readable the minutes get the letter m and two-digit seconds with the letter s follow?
12h36
